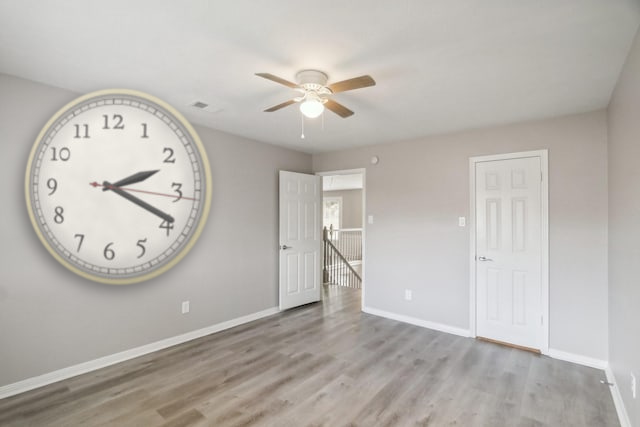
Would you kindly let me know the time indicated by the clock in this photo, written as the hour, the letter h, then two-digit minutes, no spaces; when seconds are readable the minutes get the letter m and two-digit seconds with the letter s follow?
2h19m16s
